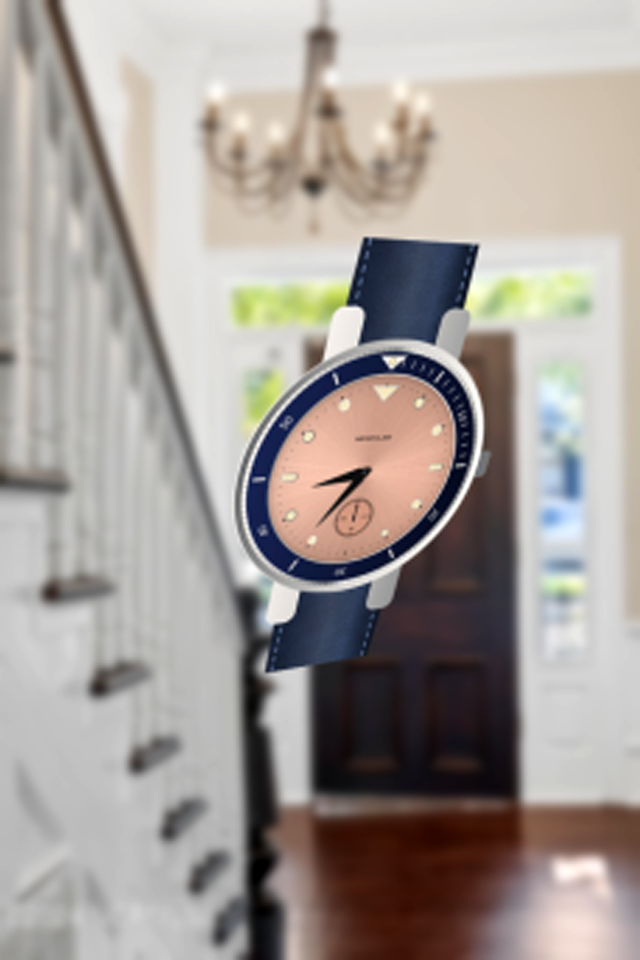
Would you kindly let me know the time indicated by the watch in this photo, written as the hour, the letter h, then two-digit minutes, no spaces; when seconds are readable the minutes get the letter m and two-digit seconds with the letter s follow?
8h36
